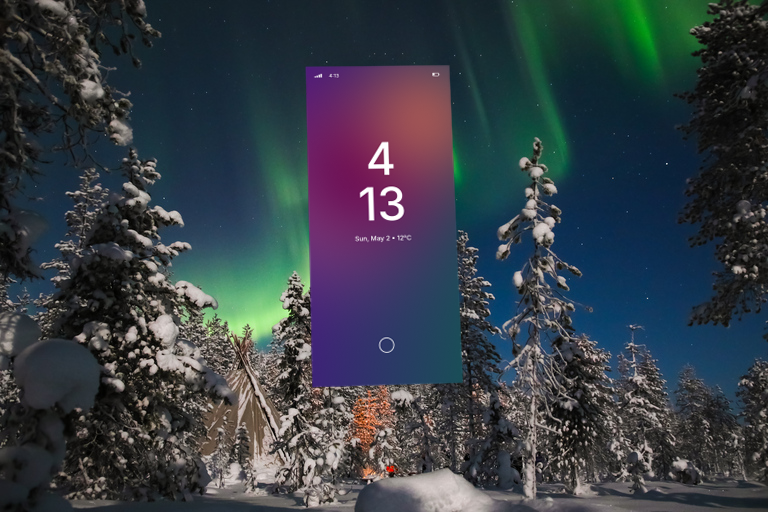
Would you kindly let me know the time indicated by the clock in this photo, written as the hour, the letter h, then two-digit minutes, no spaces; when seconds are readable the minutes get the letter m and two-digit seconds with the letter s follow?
4h13
